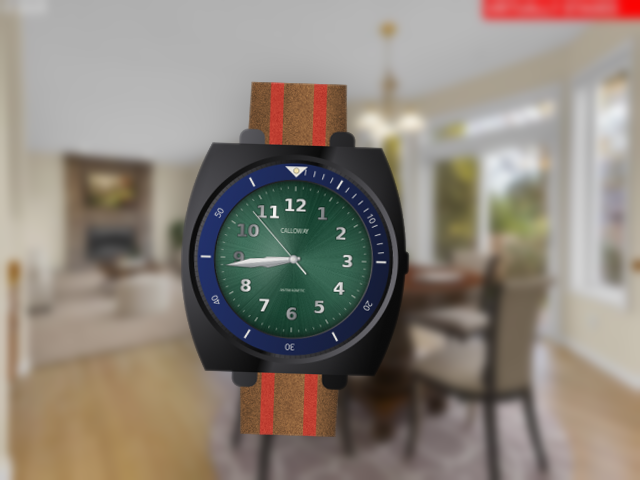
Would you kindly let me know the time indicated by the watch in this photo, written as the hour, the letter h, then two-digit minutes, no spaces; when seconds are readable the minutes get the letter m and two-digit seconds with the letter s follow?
8h43m53s
